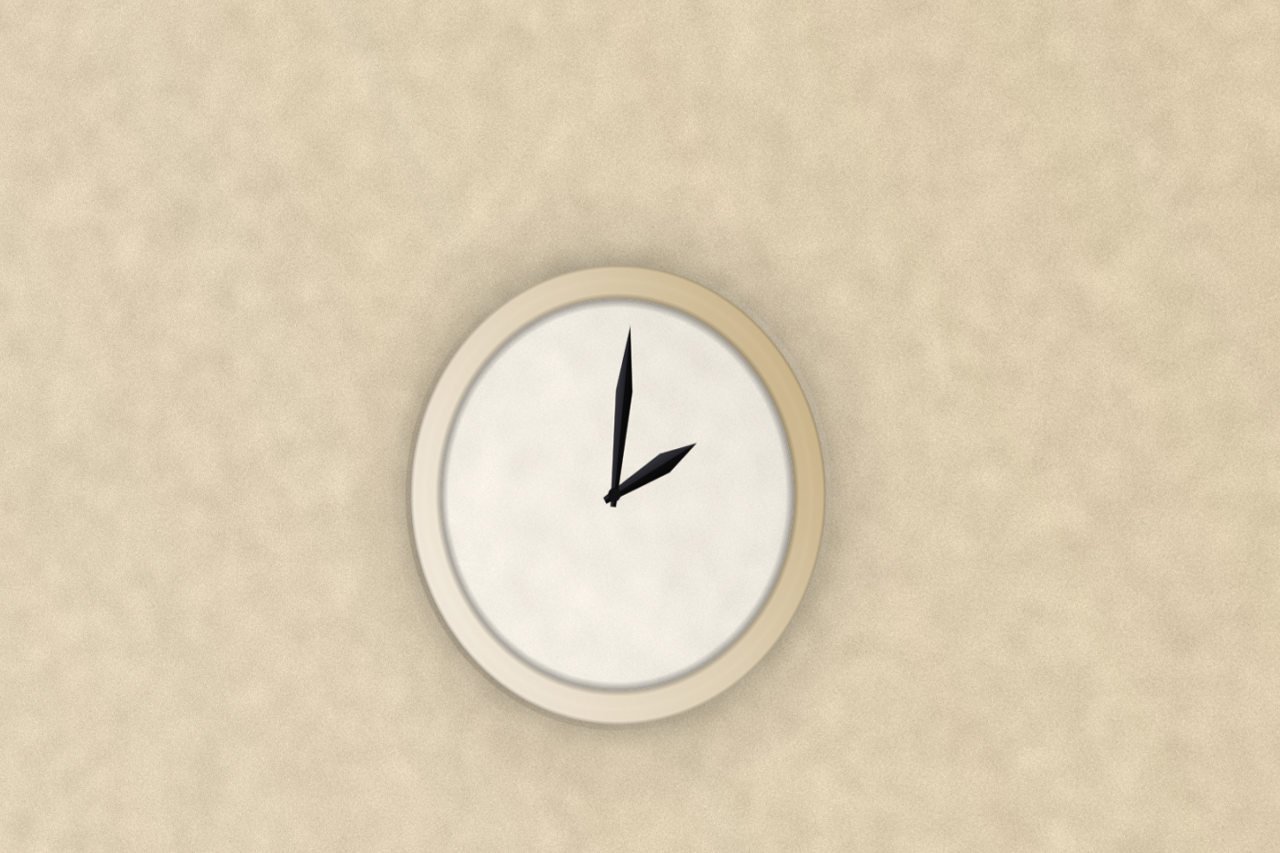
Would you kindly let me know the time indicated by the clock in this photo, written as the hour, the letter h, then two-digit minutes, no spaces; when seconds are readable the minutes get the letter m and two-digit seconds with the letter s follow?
2h01
